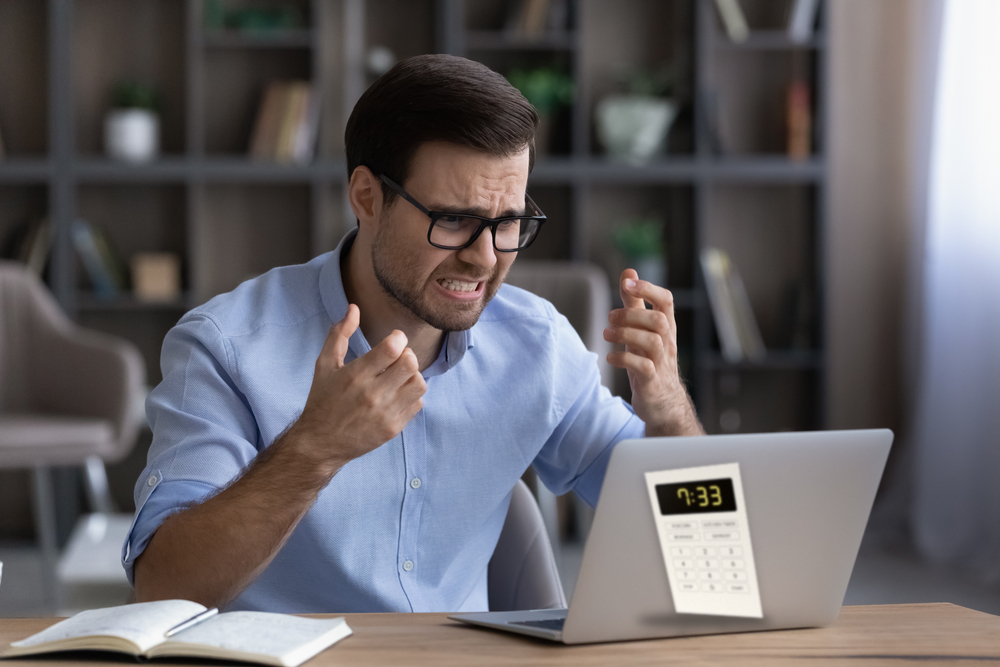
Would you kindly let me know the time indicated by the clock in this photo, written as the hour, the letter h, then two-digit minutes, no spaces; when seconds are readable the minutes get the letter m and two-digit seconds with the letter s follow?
7h33
